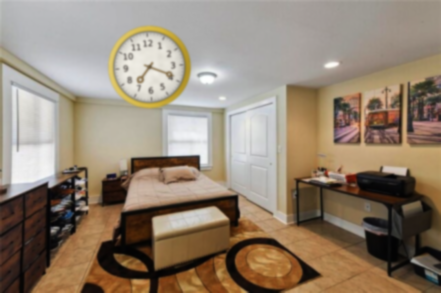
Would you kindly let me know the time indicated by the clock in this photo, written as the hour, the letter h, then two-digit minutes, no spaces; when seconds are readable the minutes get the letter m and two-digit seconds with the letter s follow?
7h19
